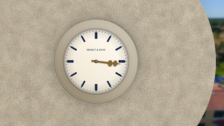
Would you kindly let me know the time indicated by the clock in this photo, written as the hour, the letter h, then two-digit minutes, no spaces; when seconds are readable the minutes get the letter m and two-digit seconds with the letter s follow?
3h16
